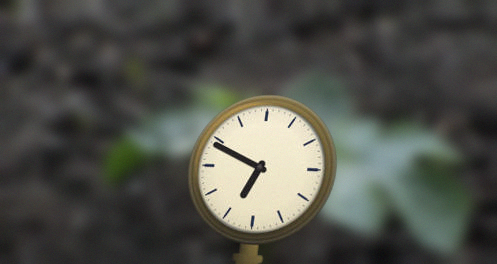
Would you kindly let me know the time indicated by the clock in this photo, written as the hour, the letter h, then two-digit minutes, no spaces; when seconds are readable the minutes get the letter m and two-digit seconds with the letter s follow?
6h49
